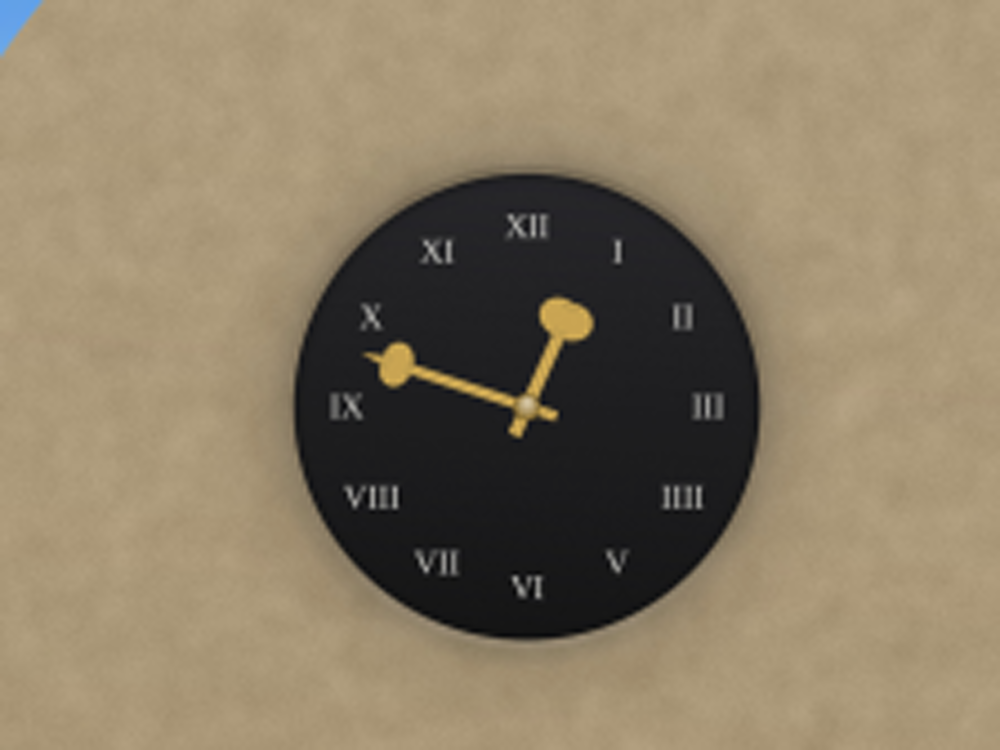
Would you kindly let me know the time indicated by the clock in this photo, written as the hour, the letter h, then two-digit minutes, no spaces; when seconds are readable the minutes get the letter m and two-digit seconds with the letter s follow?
12h48
